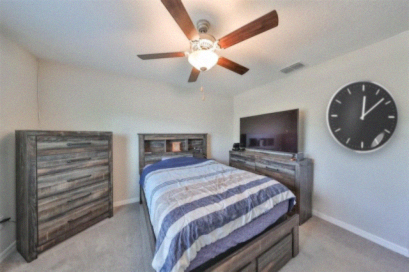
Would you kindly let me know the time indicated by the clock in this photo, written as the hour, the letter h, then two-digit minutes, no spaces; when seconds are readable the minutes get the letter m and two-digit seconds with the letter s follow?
12h08
